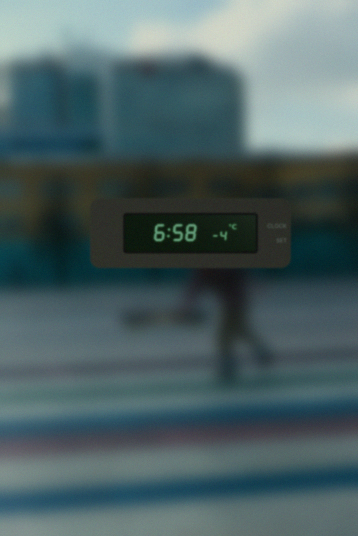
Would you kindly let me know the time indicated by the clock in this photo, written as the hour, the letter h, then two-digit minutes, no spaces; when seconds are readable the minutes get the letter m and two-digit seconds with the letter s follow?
6h58
